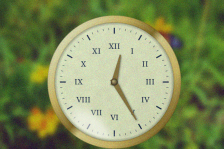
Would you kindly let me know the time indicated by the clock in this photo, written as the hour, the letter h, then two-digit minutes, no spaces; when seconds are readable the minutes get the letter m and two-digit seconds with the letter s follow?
12h25
